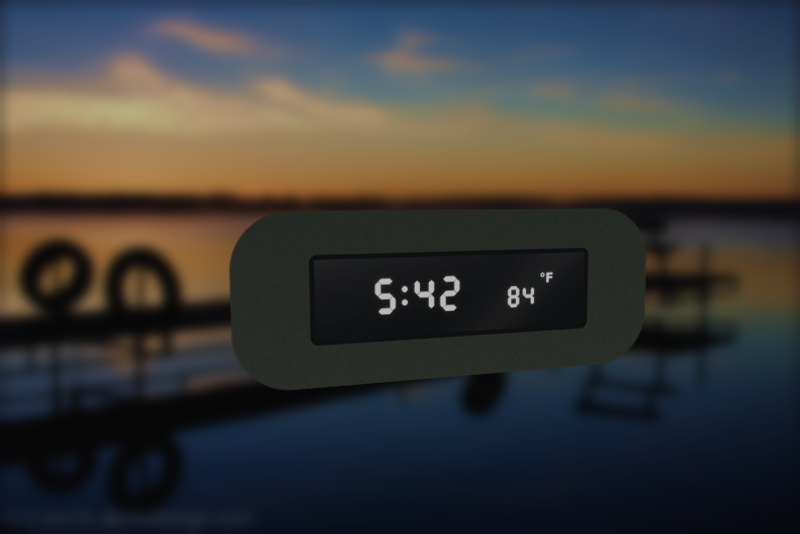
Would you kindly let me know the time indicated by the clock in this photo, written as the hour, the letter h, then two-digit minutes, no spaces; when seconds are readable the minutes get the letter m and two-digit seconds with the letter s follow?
5h42
